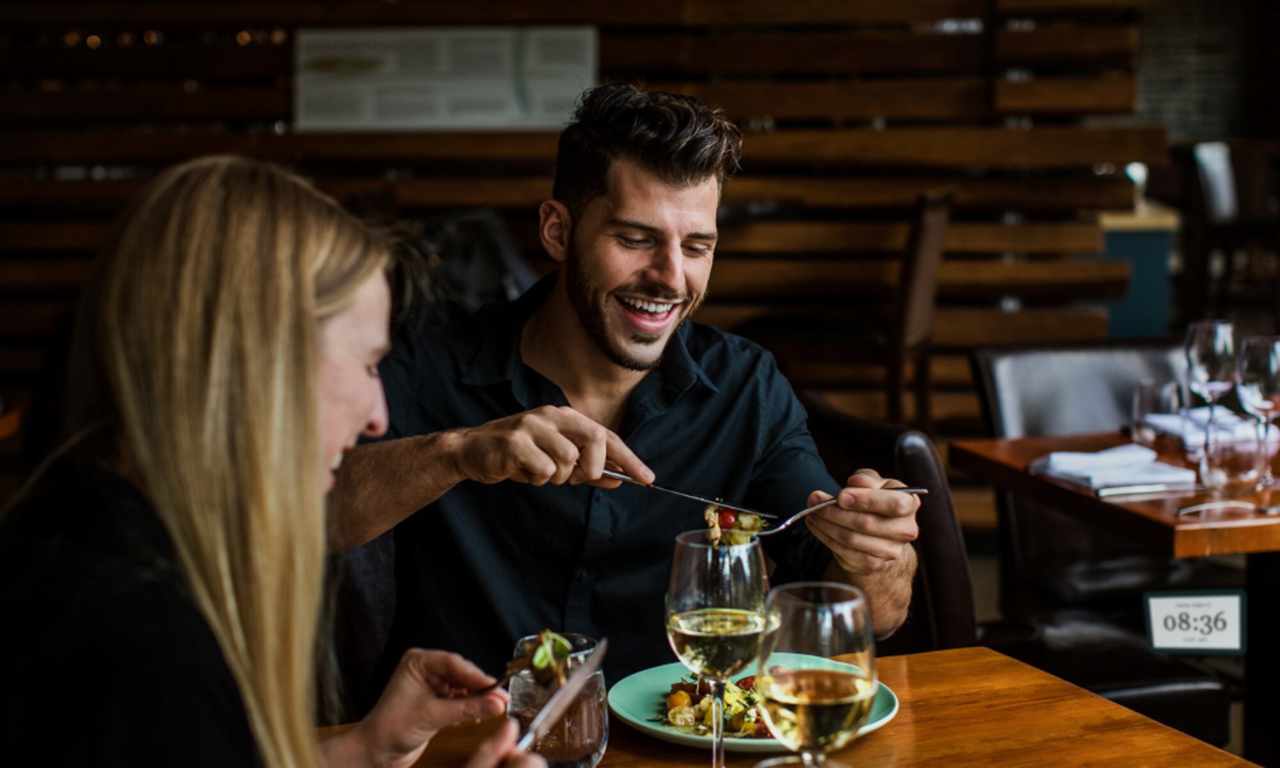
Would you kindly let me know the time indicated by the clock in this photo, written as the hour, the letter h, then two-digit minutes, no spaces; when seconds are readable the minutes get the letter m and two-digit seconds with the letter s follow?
8h36
